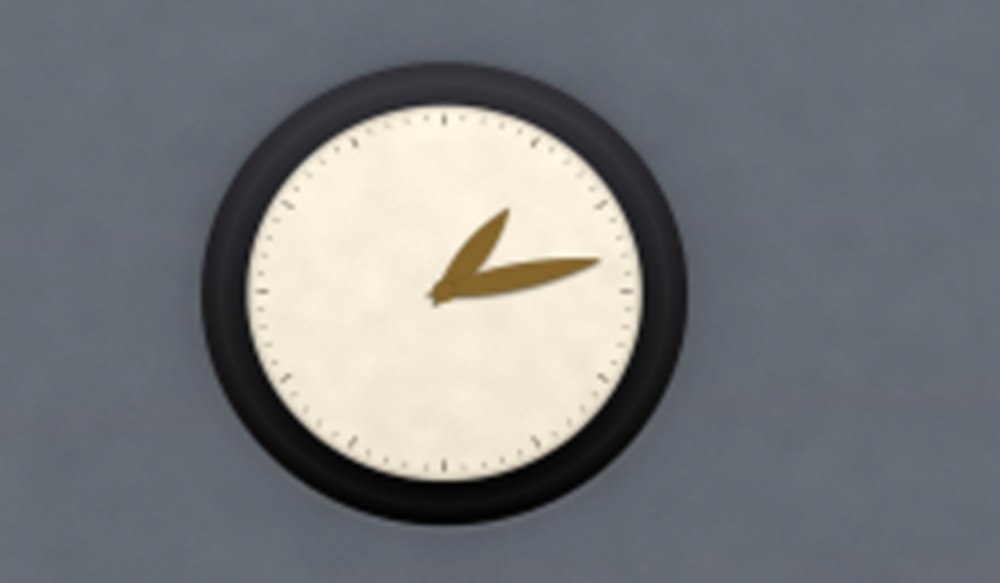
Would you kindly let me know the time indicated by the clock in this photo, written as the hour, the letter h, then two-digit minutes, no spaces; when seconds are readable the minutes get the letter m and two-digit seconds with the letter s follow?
1h13
